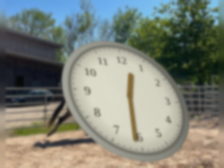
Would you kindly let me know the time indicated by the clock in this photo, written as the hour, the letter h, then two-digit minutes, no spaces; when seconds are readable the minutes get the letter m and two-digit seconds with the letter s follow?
12h31
